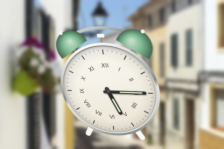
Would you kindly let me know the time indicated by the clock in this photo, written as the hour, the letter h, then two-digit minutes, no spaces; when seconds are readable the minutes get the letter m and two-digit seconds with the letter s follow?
5h15
